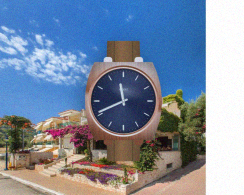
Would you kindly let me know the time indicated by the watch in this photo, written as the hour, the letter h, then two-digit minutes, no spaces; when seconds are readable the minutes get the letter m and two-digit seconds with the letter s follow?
11h41
